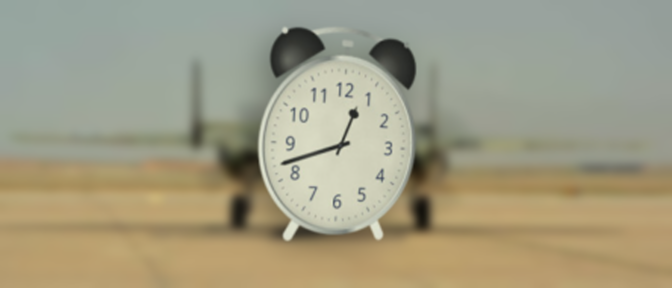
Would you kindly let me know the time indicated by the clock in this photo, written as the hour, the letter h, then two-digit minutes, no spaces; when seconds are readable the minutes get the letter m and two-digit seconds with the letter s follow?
12h42
